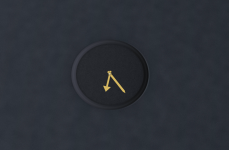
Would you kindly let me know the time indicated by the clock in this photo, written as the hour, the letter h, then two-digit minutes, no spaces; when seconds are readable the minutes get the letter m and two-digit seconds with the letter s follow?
6h24
